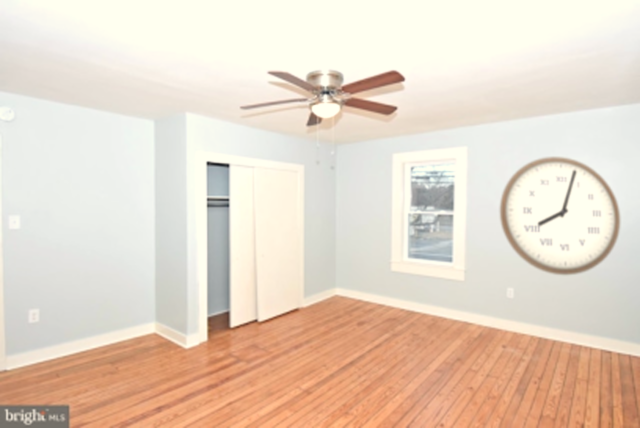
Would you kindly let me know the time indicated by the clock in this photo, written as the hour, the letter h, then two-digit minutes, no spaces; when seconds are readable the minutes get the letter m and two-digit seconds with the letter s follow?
8h03
